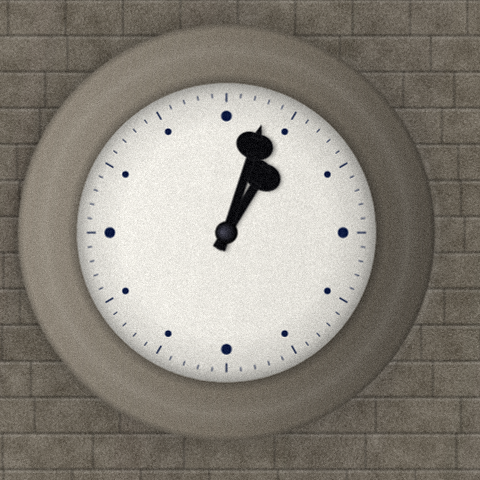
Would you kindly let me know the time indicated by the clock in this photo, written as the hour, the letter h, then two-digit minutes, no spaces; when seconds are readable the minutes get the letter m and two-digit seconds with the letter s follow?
1h03
